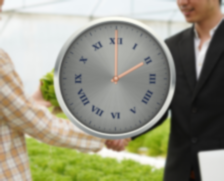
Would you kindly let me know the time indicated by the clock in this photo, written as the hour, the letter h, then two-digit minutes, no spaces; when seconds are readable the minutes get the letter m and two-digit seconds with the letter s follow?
2h00
